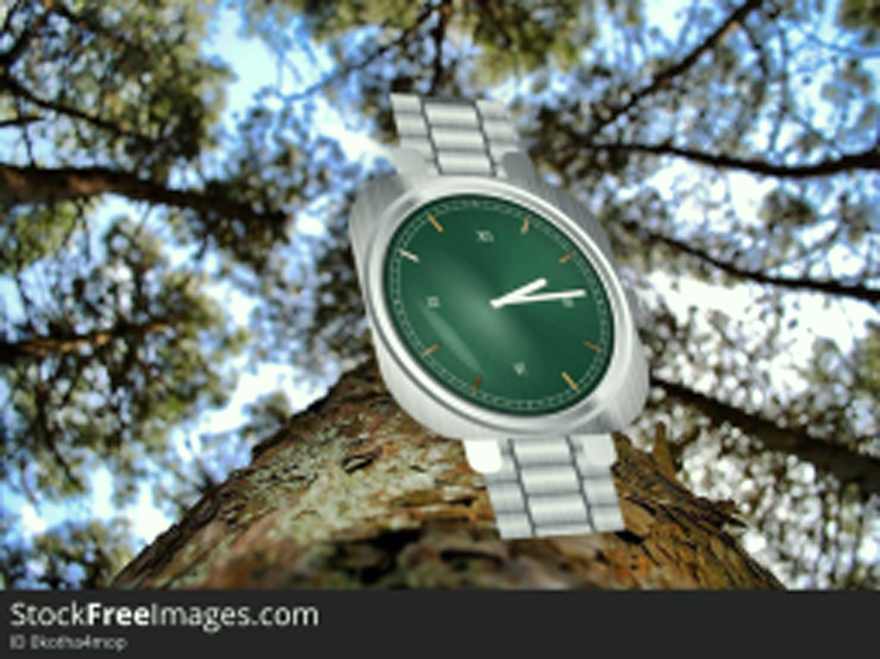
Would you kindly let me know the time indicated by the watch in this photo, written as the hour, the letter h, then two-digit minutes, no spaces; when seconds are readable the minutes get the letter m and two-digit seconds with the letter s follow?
2h14
